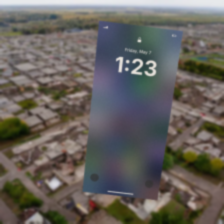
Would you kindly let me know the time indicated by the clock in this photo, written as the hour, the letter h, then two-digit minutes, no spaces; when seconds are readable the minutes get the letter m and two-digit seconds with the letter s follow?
1h23
